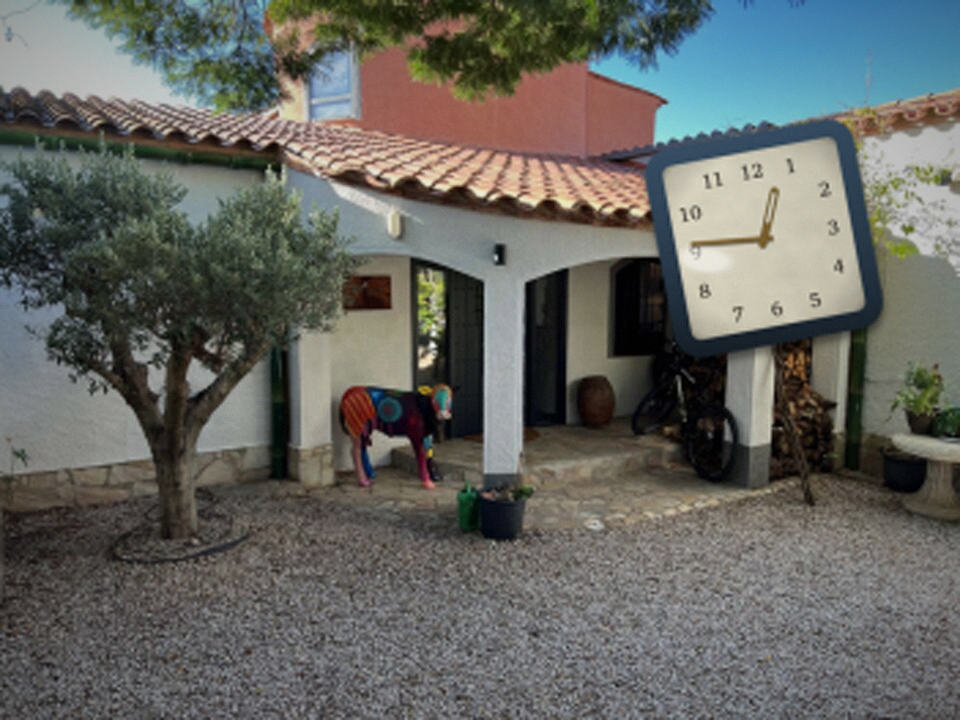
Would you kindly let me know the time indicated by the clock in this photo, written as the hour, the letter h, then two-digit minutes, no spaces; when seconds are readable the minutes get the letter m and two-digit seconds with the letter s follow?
12h46
